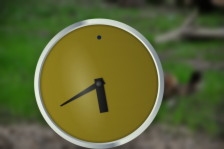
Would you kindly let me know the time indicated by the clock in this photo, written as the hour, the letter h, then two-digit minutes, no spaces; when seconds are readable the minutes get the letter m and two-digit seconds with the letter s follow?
5h40
